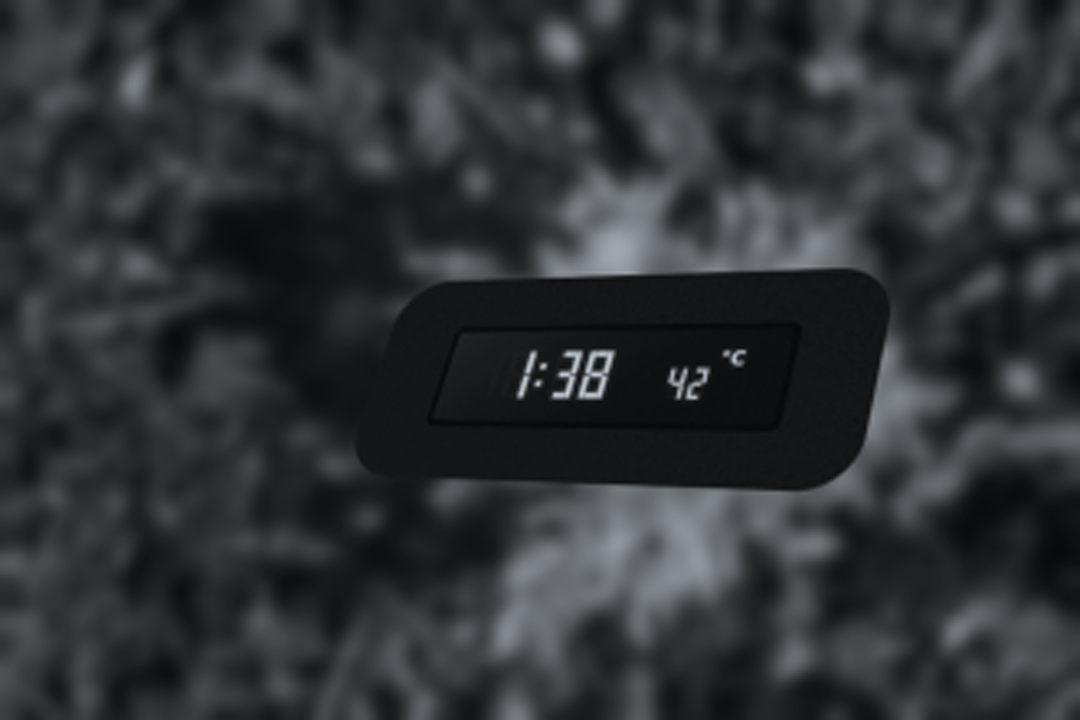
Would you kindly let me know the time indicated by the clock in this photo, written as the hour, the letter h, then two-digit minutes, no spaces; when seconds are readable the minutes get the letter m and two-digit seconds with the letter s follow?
1h38
